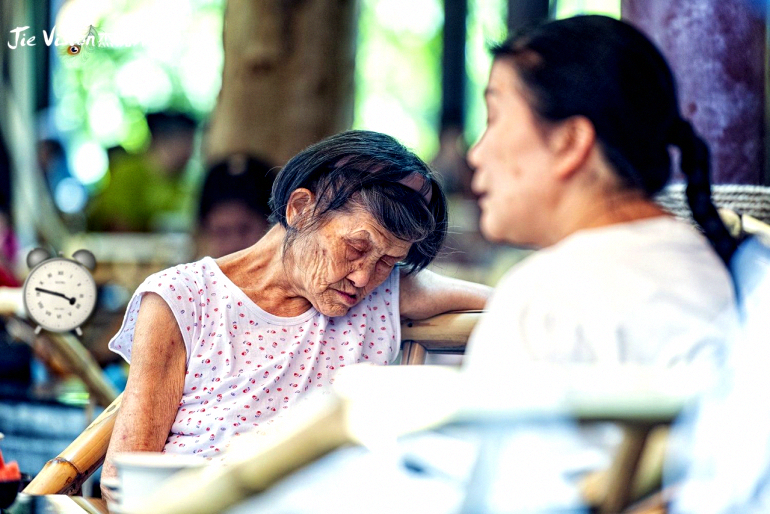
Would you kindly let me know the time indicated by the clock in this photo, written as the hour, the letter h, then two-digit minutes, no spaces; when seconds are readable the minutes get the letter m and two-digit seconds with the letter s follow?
3h47
